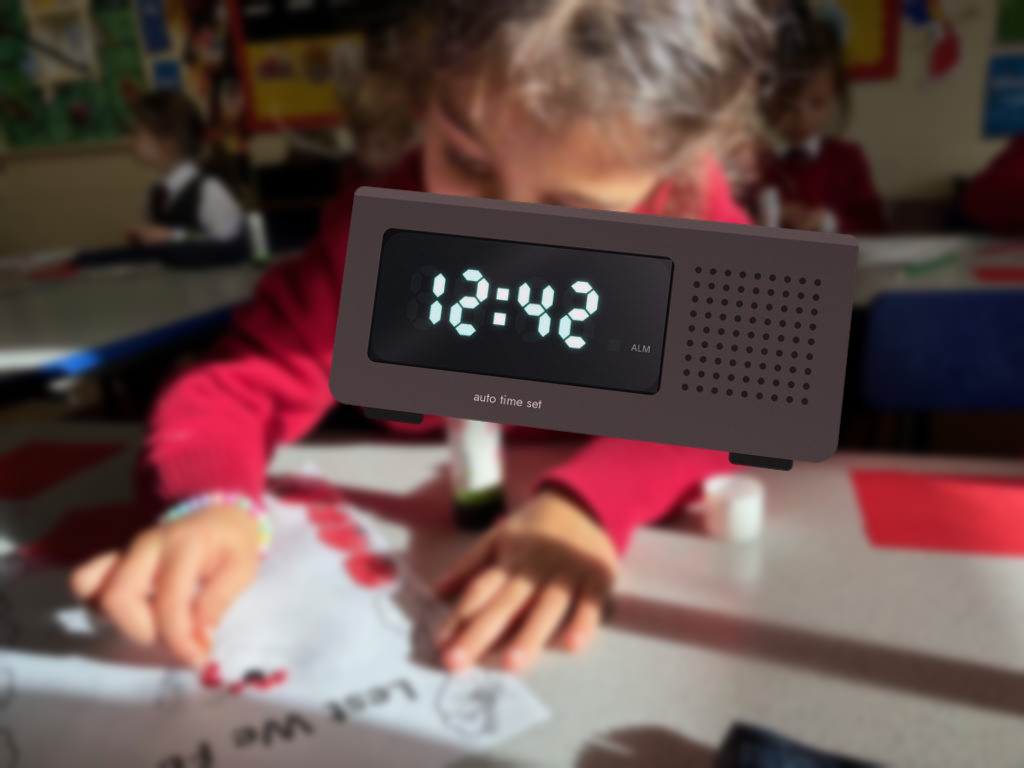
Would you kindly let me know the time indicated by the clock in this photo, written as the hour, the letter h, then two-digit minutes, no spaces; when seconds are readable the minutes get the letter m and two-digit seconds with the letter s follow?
12h42
